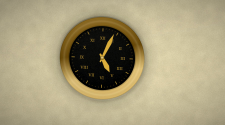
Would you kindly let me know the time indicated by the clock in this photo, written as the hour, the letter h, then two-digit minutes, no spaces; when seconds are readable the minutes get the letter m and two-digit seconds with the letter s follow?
5h04
